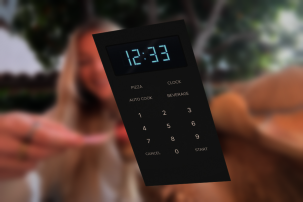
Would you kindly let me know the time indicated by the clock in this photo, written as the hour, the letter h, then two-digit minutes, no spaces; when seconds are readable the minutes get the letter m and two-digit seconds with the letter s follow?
12h33
